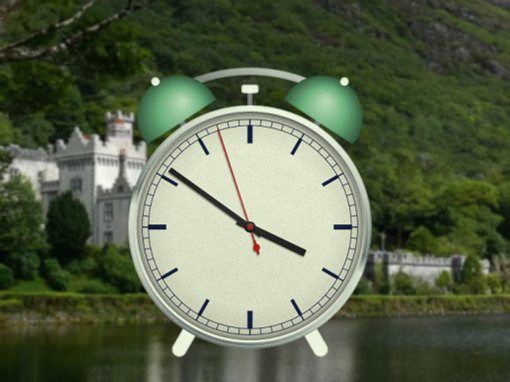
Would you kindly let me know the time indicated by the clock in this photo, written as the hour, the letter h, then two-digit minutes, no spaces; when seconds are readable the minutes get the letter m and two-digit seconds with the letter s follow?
3h50m57s
